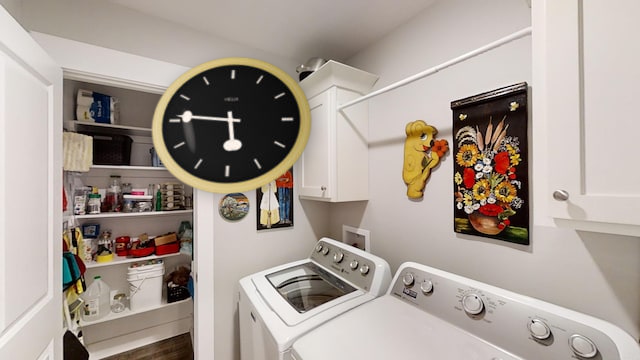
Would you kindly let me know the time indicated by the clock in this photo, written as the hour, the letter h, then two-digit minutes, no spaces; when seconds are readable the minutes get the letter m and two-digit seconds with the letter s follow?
5h46
